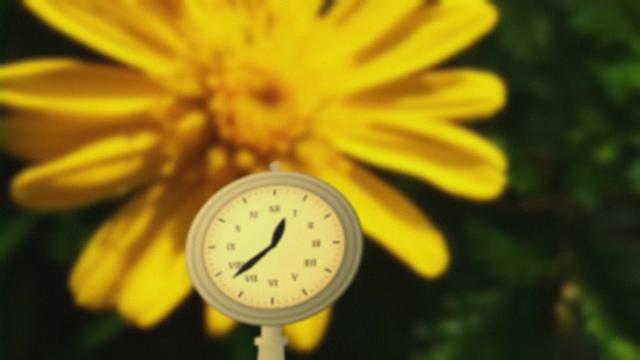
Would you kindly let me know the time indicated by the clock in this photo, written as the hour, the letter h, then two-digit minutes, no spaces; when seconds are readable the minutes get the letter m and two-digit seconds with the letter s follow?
12h38
